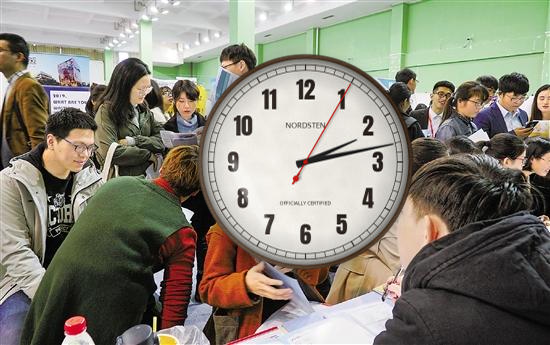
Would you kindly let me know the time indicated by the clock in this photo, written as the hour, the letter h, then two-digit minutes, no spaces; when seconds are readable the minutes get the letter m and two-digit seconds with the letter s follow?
2h13m05s
